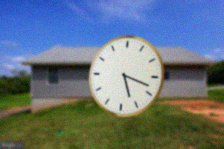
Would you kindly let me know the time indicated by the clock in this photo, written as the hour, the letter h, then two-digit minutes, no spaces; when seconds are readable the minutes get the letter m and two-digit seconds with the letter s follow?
5h18
